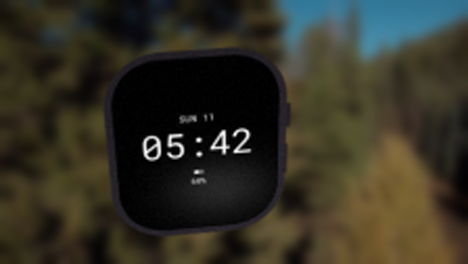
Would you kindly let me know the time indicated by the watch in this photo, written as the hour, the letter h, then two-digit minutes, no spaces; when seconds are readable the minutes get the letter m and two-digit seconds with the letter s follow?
5h42
